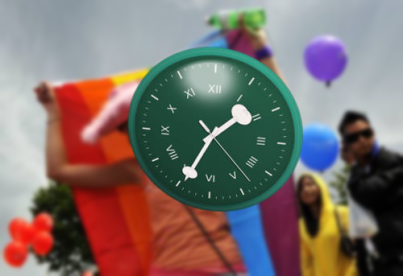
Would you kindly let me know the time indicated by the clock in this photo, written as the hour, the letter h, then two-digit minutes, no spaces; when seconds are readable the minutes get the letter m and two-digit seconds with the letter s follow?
1h34m23s
